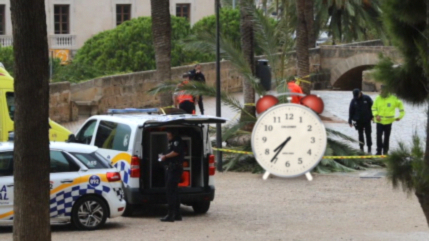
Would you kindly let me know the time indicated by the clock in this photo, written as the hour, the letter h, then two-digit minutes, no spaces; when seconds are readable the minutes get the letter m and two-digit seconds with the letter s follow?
7h36
